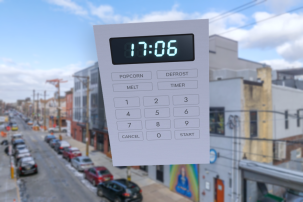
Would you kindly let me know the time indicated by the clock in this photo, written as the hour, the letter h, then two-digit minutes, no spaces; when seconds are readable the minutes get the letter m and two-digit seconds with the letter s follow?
17h06
